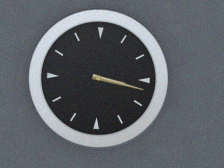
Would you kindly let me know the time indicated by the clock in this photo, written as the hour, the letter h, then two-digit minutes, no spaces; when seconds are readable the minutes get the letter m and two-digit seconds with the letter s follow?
3h17
